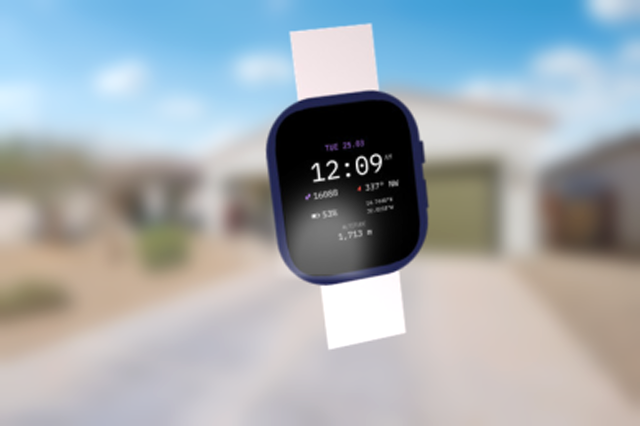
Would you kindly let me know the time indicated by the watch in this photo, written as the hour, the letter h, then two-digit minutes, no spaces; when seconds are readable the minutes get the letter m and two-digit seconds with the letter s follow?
12h09
